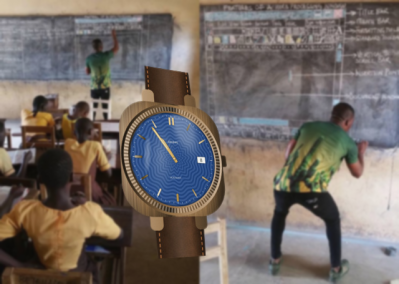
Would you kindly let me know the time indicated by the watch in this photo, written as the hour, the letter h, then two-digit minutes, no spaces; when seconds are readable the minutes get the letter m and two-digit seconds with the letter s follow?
10h54
